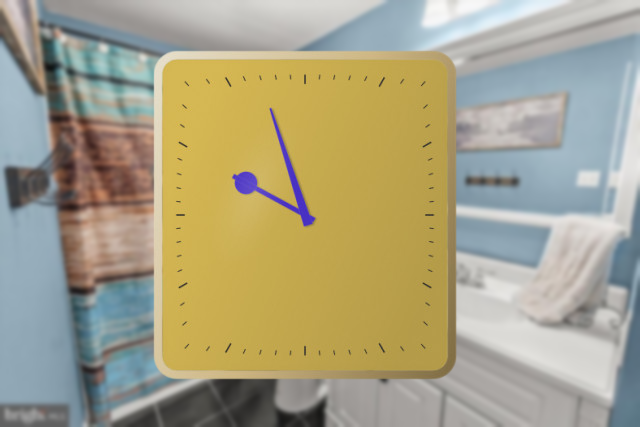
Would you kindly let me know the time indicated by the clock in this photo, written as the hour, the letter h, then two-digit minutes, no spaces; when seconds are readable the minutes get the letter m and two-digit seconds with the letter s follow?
9h57
